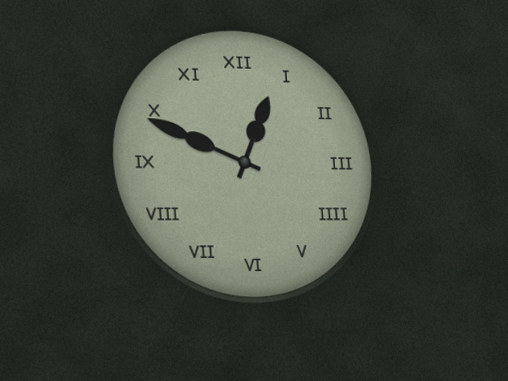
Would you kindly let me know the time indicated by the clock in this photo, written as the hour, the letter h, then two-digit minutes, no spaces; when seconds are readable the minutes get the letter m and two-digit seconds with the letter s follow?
12h49
